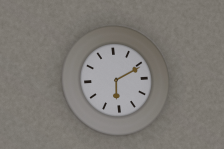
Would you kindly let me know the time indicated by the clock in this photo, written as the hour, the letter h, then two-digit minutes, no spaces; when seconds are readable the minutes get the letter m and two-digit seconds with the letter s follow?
6h11
